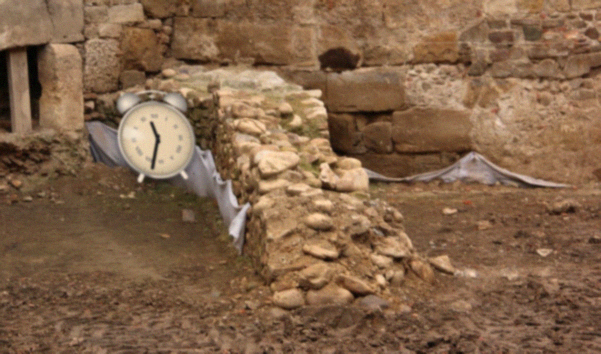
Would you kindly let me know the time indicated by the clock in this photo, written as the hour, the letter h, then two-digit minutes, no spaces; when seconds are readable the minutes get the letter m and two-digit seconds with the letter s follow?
11h33
